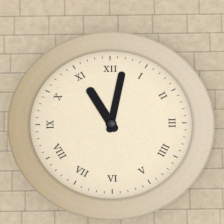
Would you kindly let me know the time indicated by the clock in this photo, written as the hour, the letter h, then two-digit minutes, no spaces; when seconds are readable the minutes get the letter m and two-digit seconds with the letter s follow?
11h02
